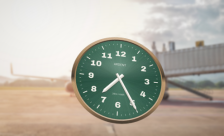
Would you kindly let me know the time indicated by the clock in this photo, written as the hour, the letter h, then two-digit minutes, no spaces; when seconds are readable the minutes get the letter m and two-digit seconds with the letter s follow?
7h25
